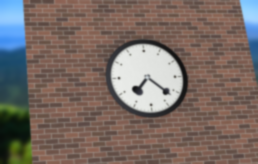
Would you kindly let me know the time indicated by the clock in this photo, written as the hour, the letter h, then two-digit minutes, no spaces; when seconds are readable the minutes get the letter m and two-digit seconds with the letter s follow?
7h22
